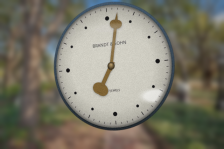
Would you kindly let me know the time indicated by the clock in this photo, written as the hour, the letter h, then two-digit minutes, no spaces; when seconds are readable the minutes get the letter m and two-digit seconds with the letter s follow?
7h02
